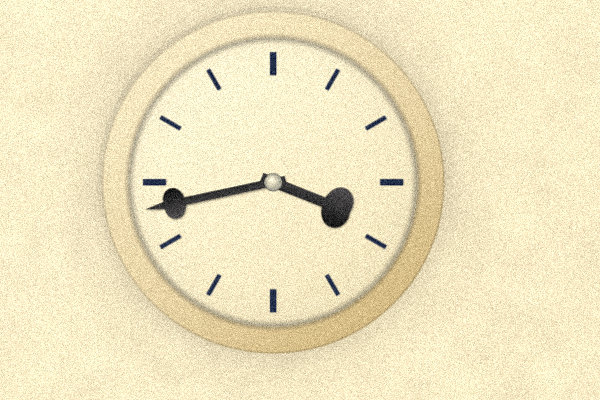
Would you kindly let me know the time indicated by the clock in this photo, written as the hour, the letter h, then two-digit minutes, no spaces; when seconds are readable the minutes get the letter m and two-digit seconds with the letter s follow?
3h43
